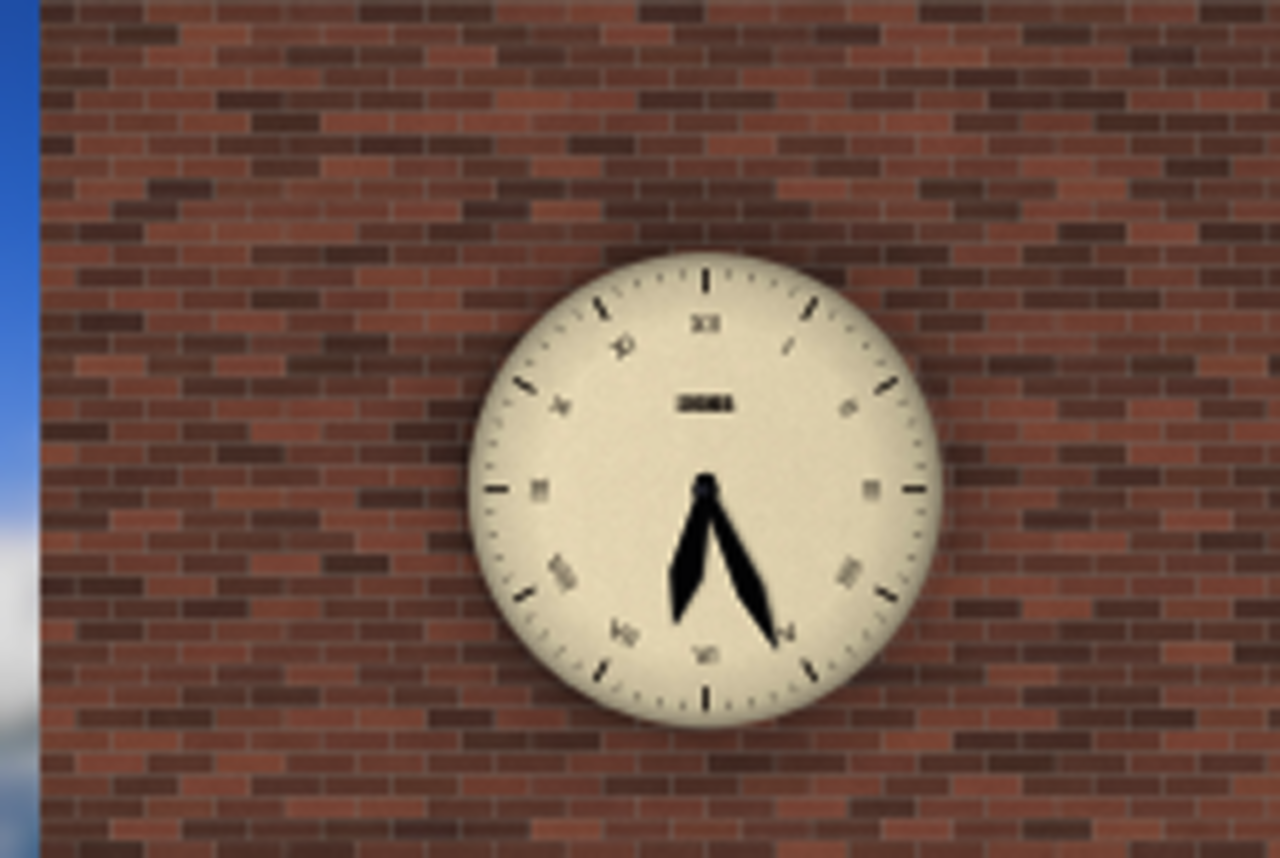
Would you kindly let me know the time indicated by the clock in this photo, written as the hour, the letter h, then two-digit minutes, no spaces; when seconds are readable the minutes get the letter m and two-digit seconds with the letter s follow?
6h26
